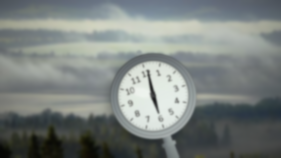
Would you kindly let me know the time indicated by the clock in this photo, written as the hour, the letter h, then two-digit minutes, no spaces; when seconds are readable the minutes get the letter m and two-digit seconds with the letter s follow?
6h01
